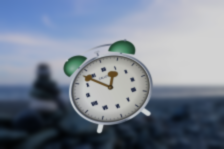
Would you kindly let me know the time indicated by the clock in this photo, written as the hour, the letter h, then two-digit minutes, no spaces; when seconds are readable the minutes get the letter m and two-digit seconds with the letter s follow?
12h53
